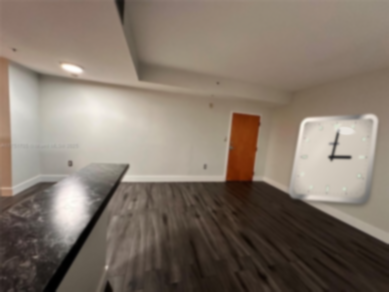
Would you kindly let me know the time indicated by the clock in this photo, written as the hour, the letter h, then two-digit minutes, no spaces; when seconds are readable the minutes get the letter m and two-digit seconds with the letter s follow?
3h01
